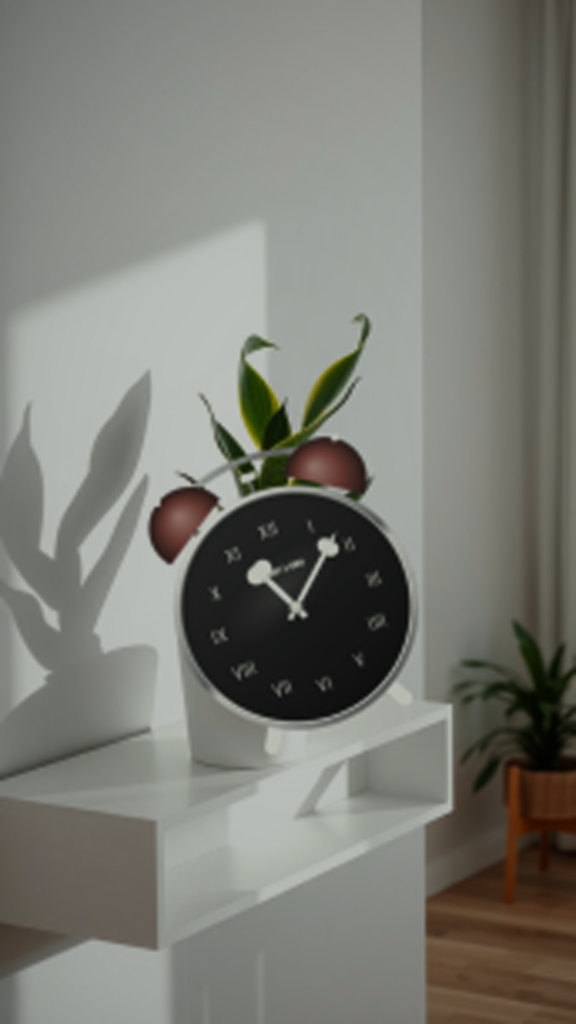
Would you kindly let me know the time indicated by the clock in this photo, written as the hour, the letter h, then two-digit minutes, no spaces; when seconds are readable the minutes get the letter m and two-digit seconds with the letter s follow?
11h08
